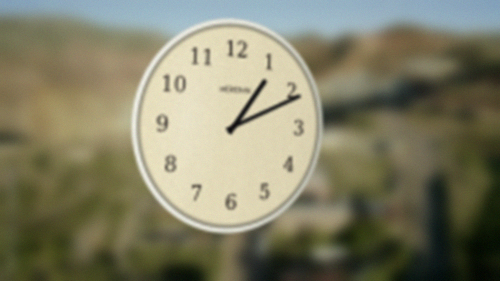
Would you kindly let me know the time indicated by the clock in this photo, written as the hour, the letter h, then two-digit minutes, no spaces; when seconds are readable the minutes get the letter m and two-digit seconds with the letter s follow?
1h11
